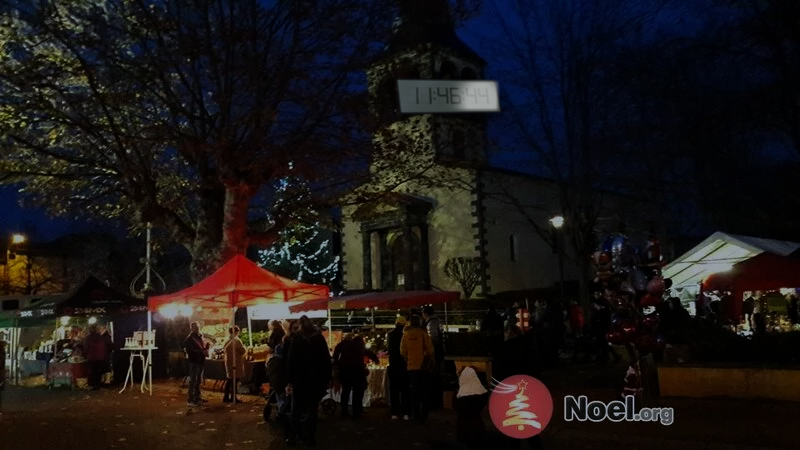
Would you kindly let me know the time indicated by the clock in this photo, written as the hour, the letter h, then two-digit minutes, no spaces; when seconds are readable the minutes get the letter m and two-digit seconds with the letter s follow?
11h46m44s
